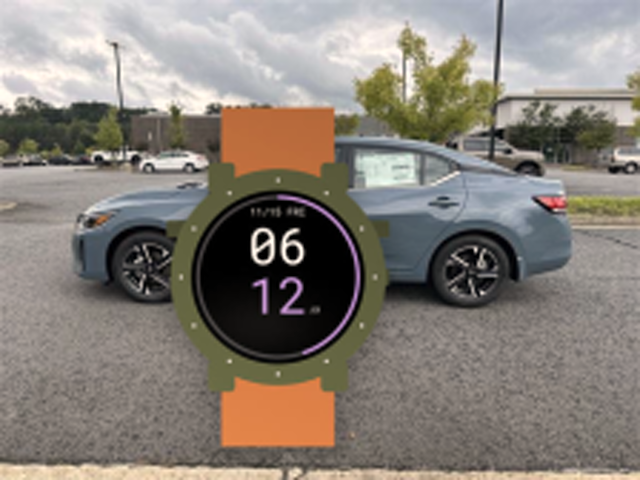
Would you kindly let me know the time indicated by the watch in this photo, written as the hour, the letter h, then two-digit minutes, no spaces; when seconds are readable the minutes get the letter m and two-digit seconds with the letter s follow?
6h12
